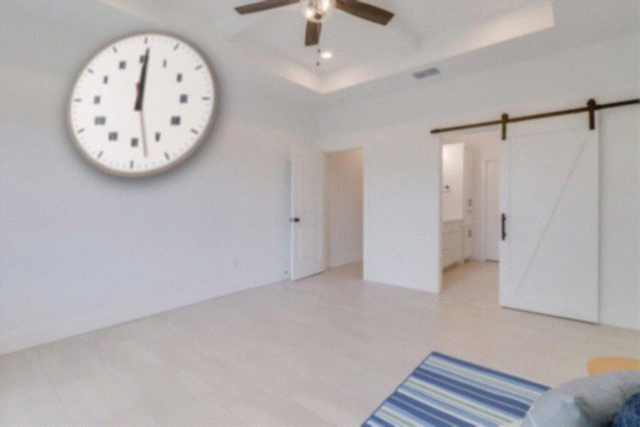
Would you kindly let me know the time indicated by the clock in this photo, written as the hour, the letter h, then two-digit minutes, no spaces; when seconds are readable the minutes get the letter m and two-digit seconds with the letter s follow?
12h00m28s
